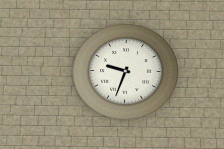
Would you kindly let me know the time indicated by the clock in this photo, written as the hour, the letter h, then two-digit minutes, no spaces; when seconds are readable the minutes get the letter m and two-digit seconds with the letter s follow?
9h33
